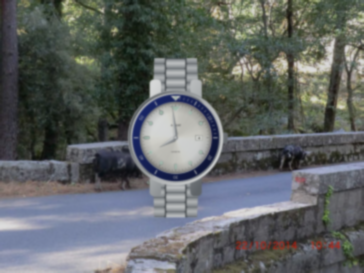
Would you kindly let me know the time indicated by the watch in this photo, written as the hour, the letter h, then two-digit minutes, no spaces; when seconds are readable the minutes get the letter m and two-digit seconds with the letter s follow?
7h59
